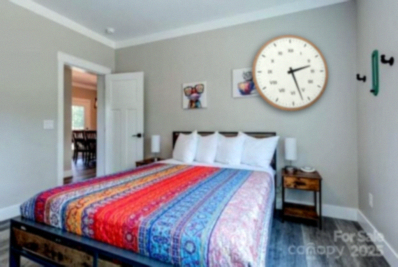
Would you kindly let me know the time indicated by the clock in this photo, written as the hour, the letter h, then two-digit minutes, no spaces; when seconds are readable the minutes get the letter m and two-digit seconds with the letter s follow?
2h27
